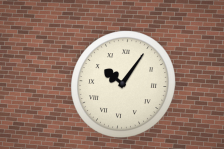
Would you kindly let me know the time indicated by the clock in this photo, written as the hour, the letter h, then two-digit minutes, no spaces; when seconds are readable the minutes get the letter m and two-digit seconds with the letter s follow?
10h05
